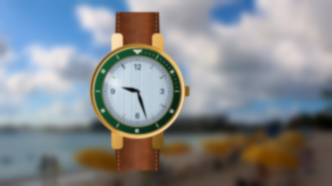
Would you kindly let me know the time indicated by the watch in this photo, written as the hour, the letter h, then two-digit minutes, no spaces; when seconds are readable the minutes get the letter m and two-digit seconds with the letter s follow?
9h27
